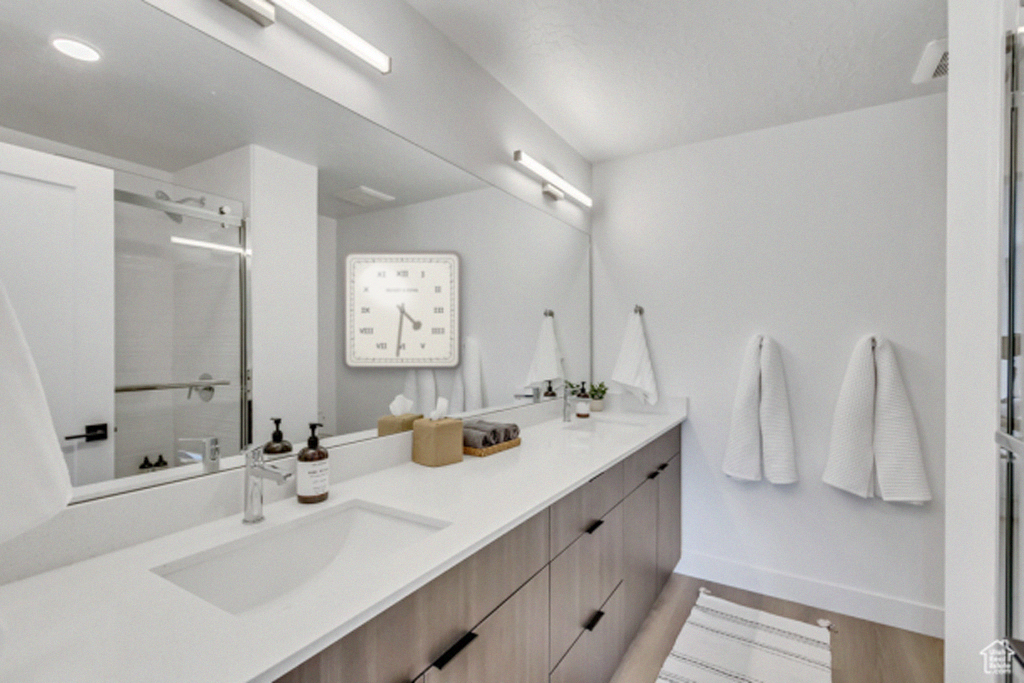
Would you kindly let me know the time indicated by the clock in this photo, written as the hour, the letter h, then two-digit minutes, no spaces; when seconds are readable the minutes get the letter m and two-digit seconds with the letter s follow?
4h31
